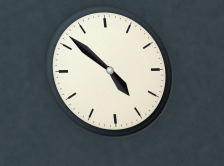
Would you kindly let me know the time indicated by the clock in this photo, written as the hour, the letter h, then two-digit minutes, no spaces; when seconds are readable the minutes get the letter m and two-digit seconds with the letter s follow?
4h52
